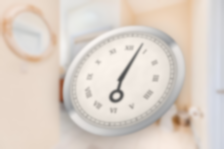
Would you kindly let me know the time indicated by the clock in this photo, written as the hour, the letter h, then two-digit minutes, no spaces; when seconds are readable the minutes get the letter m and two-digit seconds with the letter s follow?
6h03
